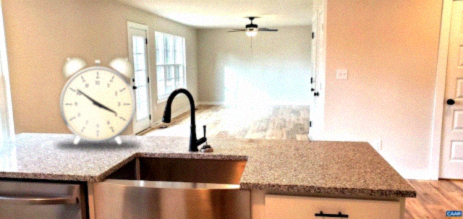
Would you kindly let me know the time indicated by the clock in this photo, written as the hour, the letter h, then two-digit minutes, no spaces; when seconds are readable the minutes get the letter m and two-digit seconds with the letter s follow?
3h51
